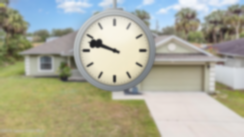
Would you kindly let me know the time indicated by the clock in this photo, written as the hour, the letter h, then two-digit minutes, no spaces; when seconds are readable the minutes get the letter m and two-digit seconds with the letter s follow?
9h48
